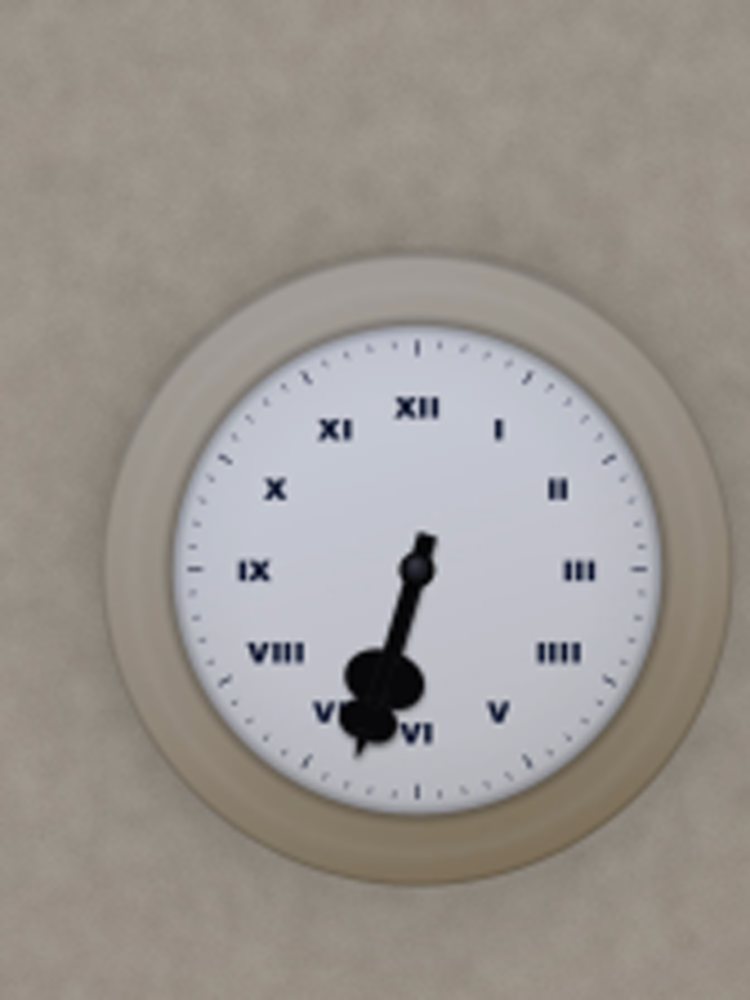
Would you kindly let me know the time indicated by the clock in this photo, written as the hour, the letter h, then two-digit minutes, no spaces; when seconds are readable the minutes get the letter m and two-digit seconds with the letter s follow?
6h33
